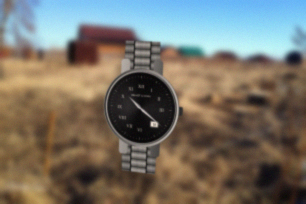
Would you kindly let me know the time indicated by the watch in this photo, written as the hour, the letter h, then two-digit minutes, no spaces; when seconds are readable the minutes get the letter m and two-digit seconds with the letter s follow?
10h21
